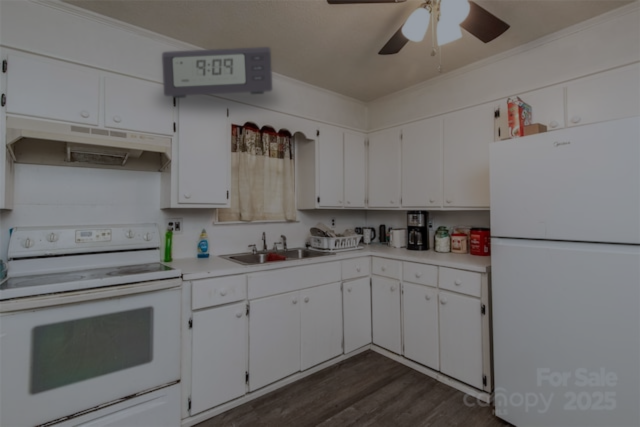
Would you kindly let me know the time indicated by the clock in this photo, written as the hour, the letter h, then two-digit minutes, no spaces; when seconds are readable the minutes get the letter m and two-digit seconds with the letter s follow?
9h09
